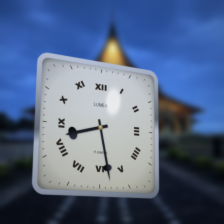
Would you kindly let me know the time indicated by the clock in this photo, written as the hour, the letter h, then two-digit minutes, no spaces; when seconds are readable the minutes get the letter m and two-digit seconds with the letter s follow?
8h28
